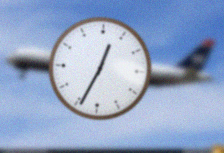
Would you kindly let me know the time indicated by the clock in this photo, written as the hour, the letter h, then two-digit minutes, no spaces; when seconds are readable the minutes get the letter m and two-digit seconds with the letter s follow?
12h34
